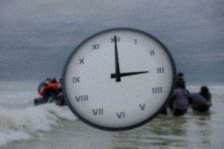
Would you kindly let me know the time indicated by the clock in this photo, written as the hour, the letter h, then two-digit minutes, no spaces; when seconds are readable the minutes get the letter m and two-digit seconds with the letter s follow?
3h00
